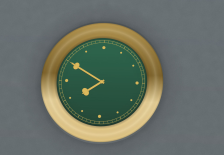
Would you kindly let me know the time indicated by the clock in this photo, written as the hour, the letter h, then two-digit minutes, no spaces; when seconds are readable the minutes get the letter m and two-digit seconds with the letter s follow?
7h50
